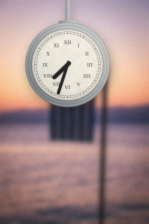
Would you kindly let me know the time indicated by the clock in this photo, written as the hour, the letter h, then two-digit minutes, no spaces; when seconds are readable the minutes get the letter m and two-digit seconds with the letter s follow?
7h33
